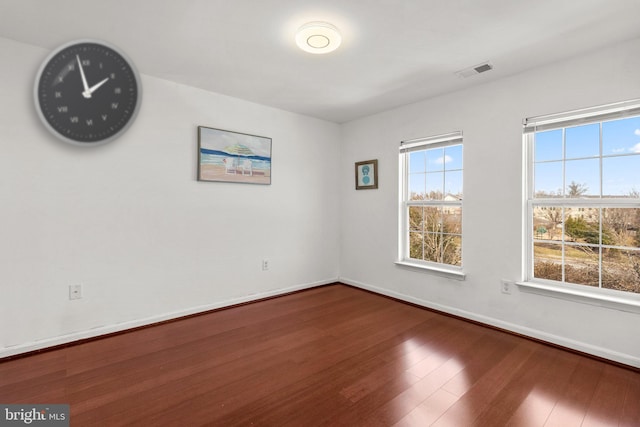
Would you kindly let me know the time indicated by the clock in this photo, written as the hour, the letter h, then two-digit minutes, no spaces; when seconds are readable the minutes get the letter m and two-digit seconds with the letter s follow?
1h58
